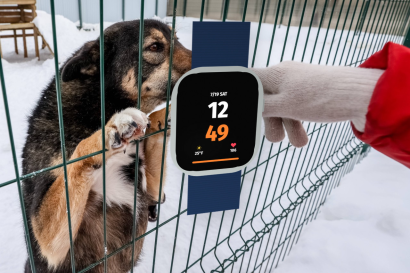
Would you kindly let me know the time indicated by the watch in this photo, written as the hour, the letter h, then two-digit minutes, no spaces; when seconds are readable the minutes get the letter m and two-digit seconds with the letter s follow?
12h49
